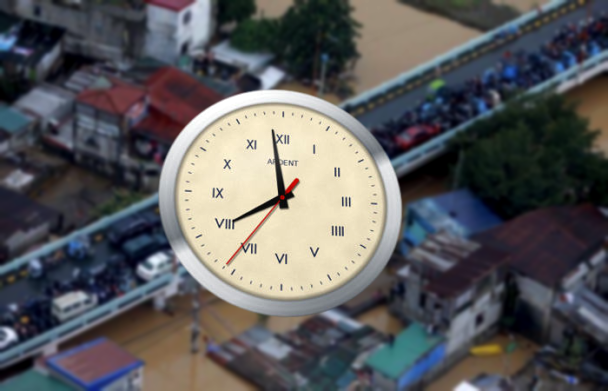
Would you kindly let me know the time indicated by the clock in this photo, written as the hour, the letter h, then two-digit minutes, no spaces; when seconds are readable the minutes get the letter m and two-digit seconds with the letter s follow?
7h58m36s
